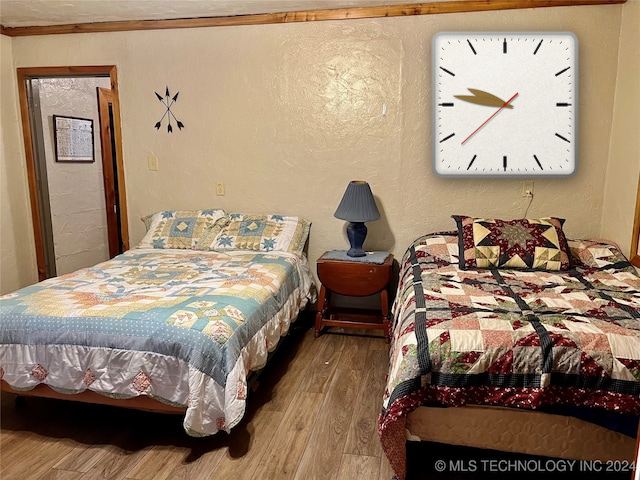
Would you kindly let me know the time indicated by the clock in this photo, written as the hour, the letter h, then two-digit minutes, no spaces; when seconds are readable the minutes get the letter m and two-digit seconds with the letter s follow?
9h46m38s
